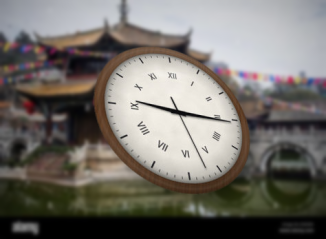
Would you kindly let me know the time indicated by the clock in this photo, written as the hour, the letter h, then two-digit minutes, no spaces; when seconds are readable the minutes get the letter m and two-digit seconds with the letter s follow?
9h15m27s
